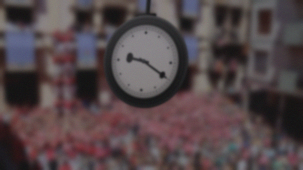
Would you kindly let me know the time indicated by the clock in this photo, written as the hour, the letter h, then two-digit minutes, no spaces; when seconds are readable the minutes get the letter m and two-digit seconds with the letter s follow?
9h20
